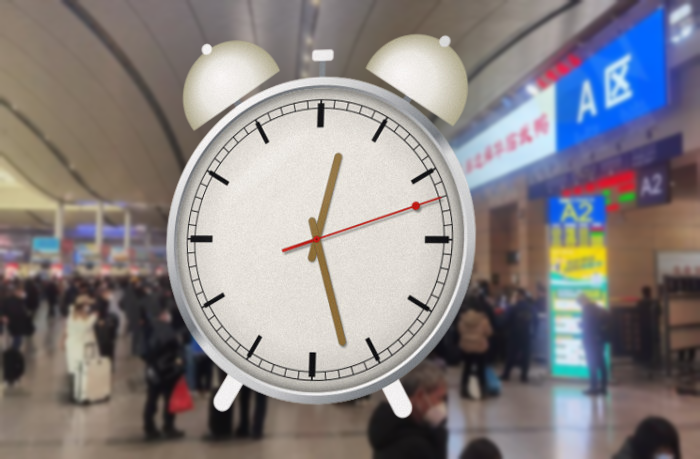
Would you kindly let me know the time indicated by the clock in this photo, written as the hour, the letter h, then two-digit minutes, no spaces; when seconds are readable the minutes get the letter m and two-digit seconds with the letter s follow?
12h27m12s
